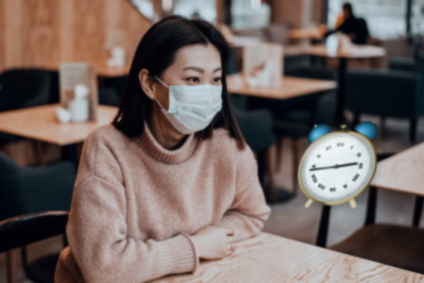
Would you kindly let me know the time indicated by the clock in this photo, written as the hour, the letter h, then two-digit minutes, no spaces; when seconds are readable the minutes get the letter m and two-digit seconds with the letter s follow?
2h44
